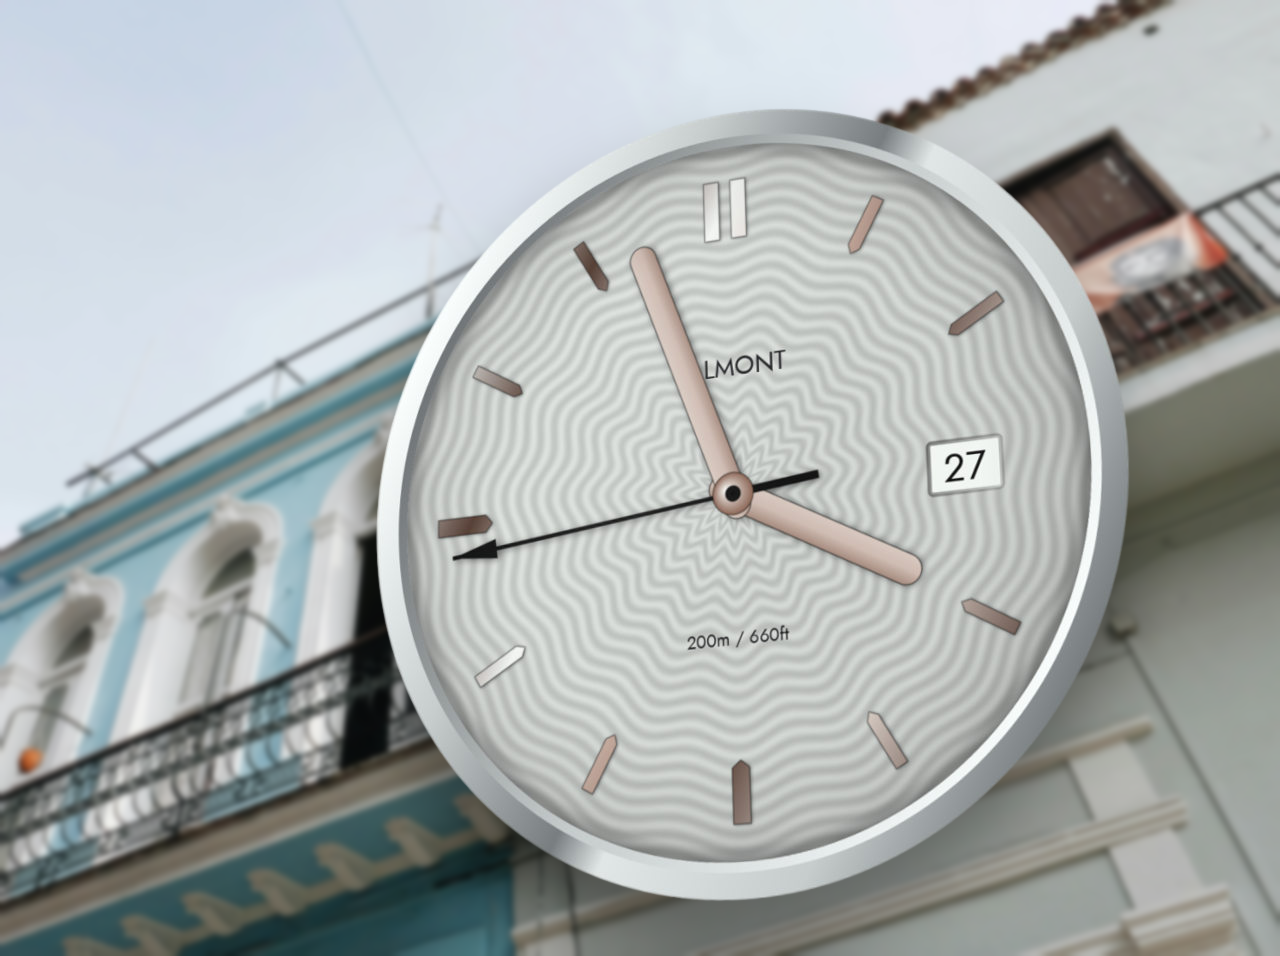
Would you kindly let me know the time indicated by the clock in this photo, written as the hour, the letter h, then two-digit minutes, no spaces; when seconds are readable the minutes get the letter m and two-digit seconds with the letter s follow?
3h56m44s
